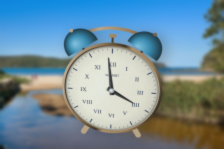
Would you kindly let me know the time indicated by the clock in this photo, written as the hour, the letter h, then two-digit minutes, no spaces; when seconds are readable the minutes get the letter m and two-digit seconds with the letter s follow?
3h59
